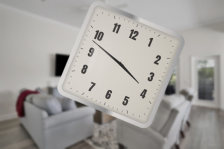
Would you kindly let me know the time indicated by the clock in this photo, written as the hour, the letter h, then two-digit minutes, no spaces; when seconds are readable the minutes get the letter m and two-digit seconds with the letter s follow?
3h48
